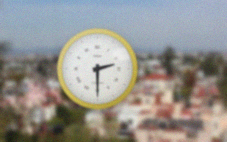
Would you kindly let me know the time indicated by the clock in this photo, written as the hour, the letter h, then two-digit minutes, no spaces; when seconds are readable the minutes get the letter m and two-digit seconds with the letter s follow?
2h30
